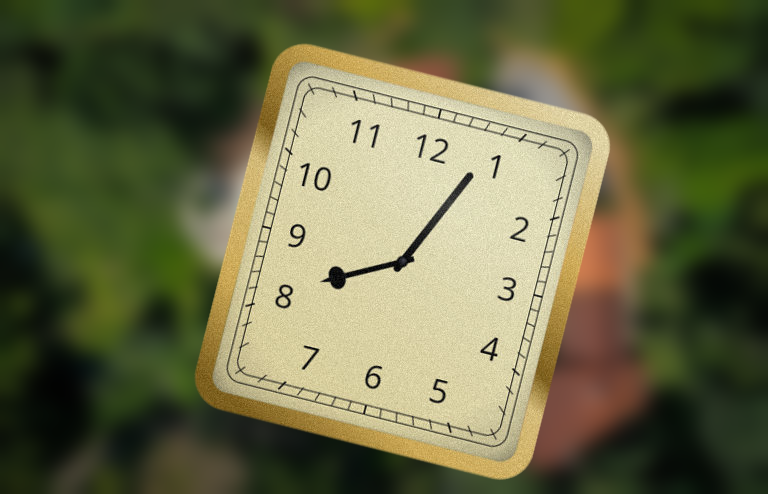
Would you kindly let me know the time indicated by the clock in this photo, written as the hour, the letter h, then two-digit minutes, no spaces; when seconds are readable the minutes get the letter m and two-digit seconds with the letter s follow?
8h04
